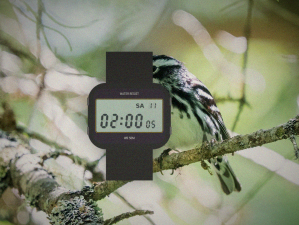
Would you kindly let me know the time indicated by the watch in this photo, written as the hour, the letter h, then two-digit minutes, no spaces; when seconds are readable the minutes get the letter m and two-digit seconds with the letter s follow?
2h00m05s
